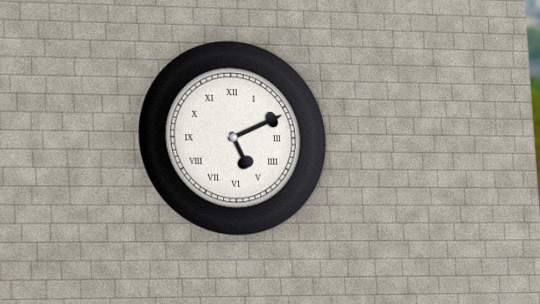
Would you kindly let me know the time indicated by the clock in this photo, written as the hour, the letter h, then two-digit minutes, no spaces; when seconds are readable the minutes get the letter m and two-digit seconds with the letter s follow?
5h11
